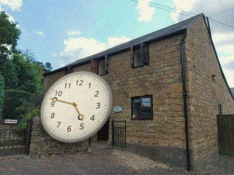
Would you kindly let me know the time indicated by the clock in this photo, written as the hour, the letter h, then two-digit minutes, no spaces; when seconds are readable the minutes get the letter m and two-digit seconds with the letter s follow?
4h47
